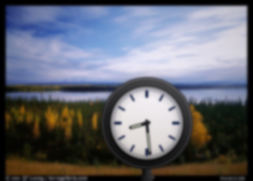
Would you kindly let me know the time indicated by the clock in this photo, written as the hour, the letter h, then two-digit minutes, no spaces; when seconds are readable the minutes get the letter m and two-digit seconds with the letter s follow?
8h29
